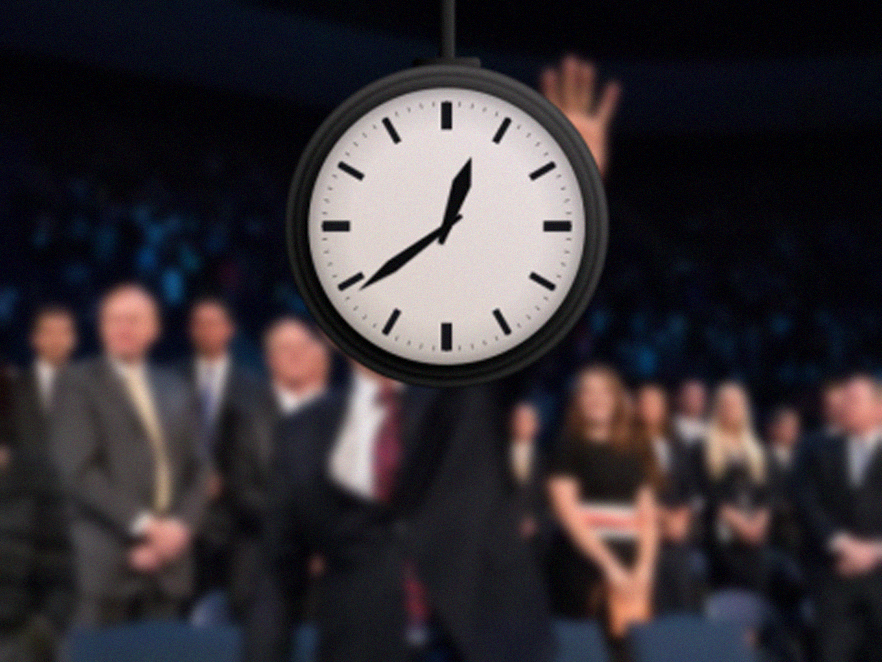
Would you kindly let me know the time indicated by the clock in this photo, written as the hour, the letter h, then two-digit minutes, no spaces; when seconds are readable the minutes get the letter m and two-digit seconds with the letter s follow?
12h39
